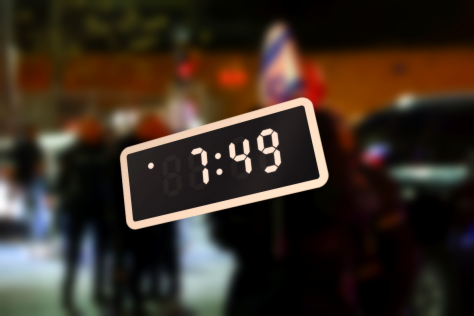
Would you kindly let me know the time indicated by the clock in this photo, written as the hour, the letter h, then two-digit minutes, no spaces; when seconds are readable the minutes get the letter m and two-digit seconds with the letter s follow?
7h49
